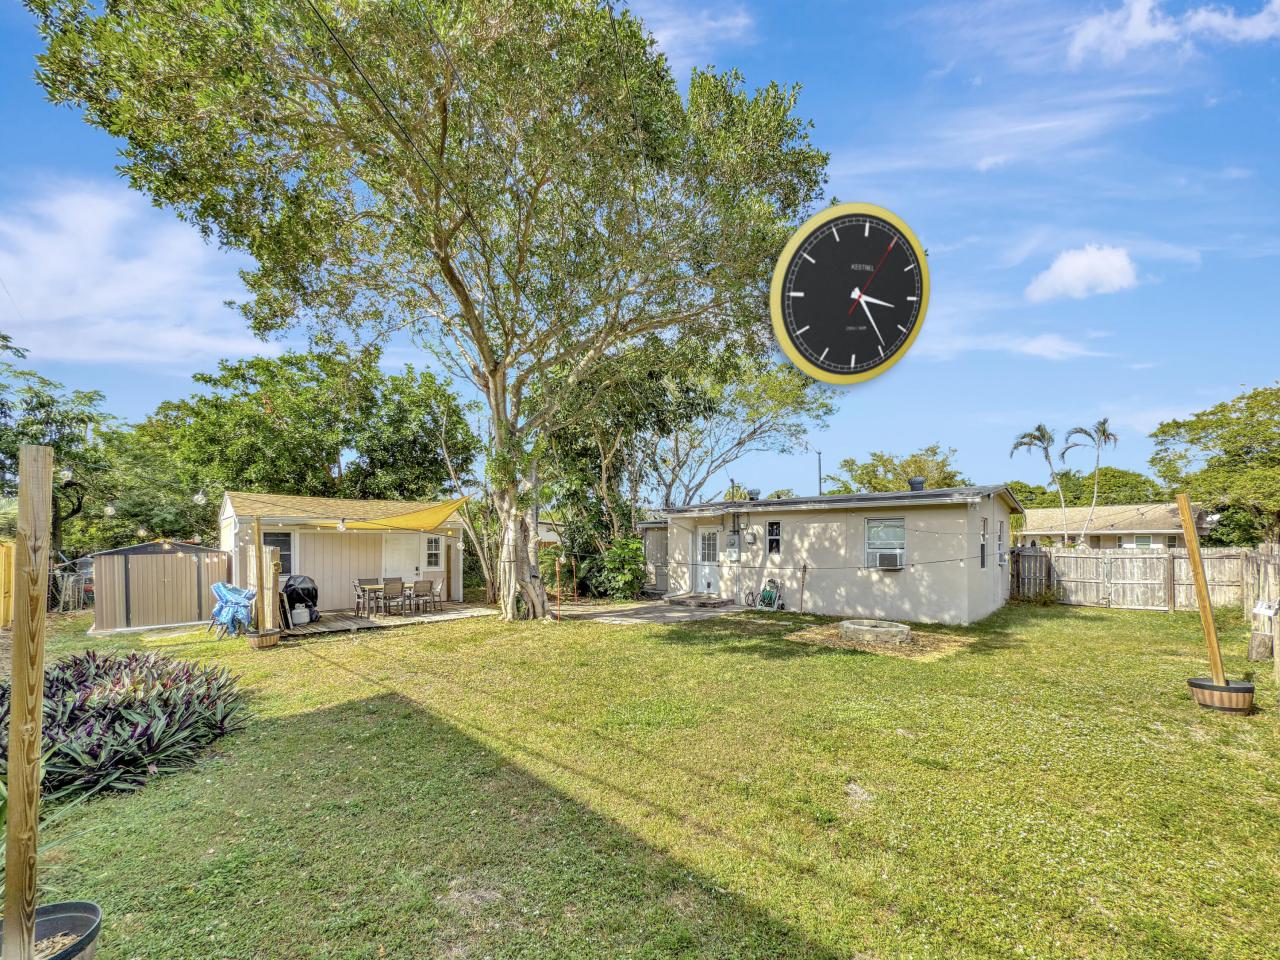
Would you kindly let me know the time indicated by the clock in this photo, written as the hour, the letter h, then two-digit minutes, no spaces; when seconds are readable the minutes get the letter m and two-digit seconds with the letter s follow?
3h24m05s
